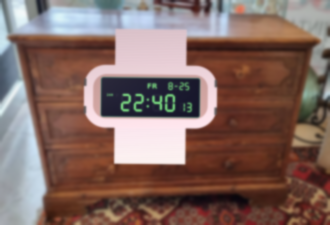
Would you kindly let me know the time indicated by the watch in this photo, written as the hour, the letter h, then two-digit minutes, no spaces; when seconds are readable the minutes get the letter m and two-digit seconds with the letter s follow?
22h40
